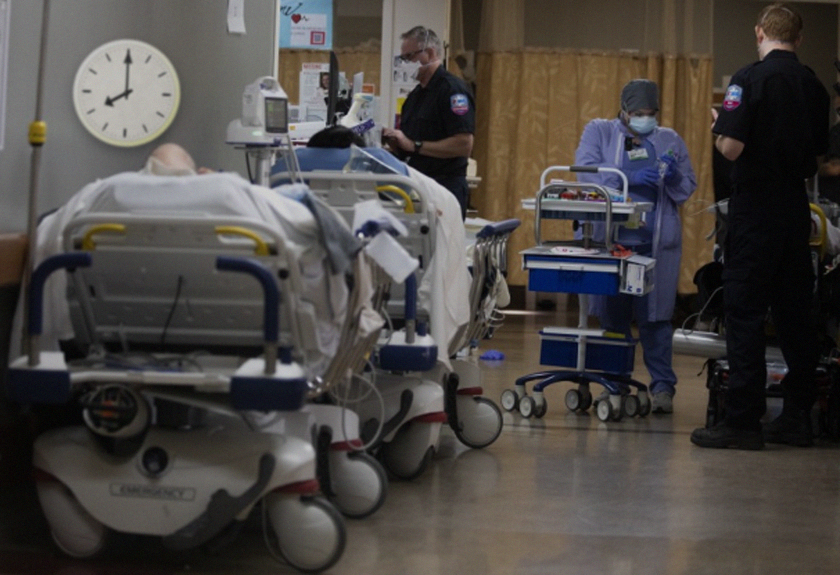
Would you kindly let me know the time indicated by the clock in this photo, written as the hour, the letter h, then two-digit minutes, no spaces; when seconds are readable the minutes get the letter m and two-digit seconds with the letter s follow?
8h00
